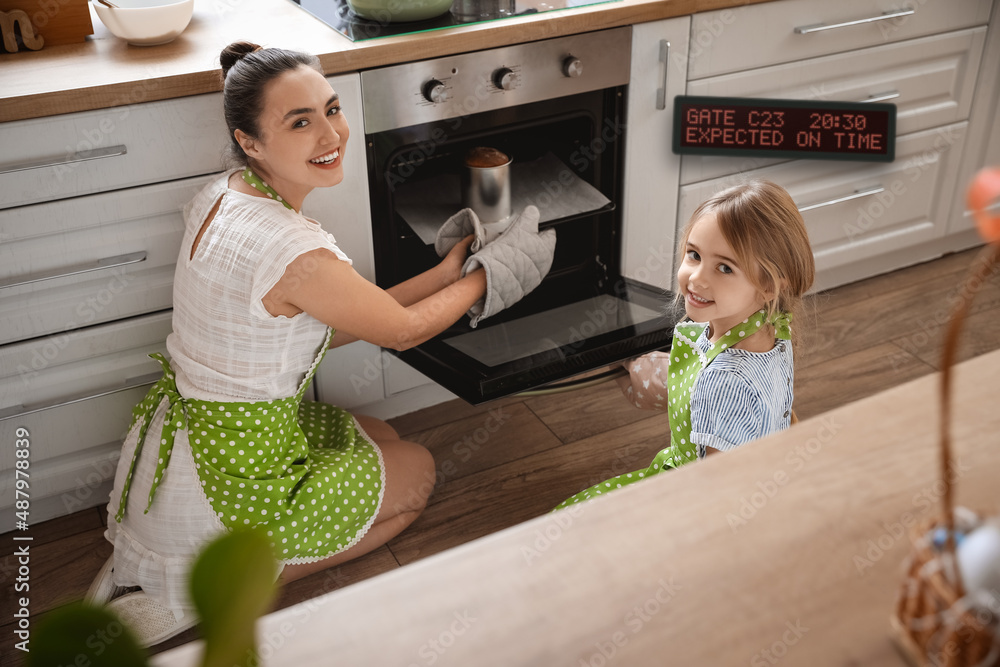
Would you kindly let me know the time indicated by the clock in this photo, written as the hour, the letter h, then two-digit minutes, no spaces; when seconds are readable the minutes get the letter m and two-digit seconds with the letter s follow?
20h30
